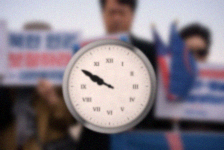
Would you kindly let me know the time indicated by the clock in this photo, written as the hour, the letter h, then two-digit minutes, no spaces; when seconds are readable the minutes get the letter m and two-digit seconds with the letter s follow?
9h50
